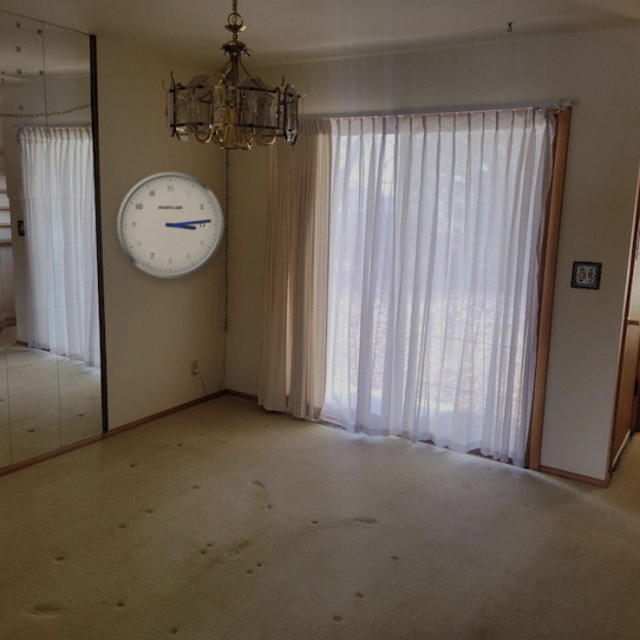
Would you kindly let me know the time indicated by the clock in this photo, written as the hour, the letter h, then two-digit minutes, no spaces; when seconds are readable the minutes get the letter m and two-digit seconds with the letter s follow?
3h14
